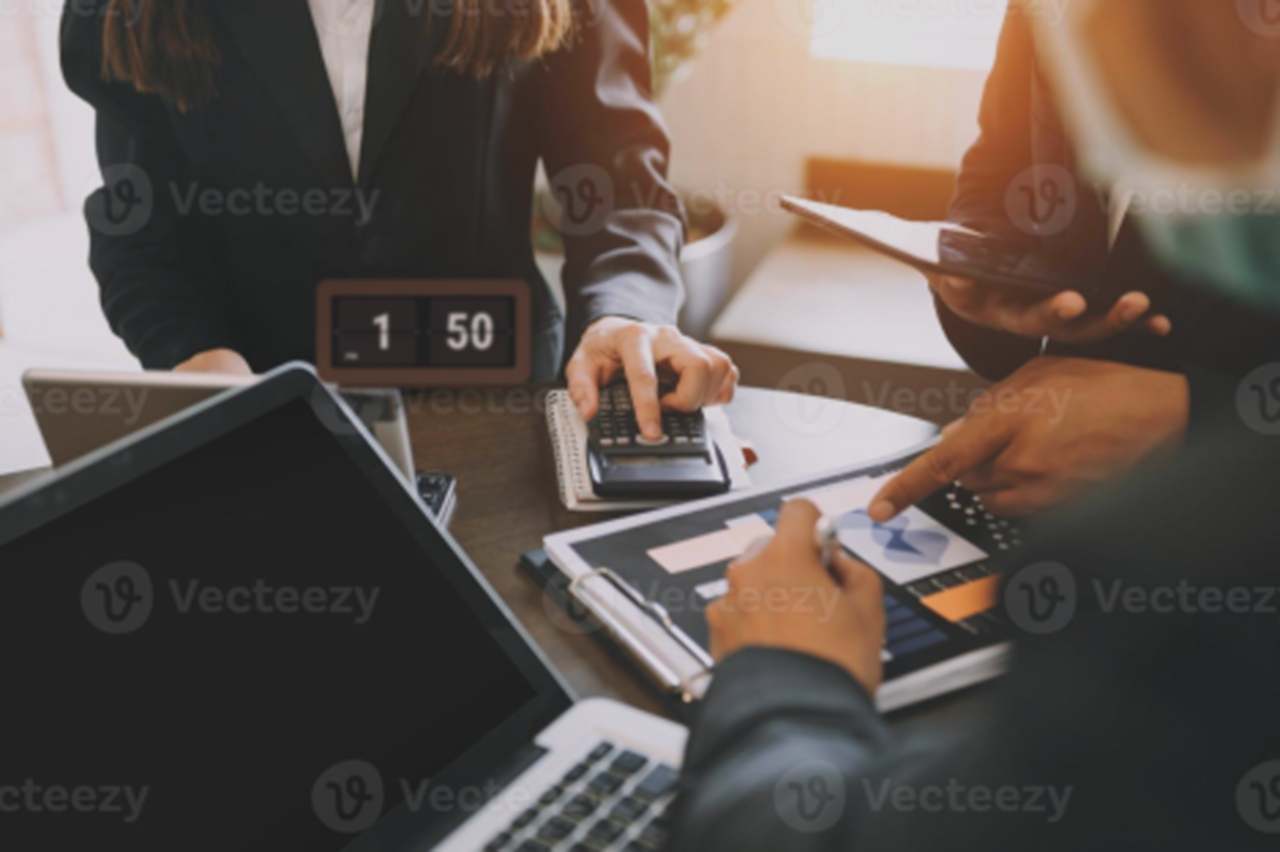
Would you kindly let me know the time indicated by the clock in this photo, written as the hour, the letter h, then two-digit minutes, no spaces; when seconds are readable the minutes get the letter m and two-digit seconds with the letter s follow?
1h50
